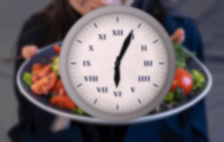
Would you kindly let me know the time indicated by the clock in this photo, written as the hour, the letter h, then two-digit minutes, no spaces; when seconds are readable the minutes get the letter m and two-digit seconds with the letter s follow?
6h04
